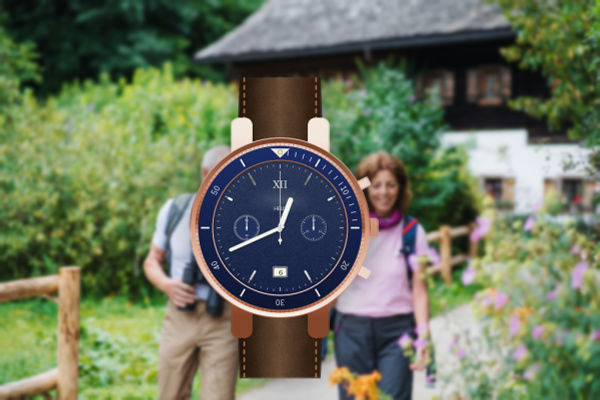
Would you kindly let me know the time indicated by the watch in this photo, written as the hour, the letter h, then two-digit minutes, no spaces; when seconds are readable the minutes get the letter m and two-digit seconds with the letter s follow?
12h41
